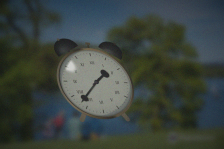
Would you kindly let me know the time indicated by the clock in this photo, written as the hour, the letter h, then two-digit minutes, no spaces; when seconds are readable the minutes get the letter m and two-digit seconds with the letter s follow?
1h37
